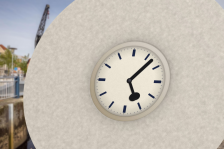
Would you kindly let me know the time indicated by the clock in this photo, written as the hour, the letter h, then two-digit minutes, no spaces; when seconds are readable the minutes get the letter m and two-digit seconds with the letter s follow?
5h07
